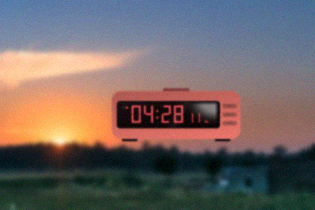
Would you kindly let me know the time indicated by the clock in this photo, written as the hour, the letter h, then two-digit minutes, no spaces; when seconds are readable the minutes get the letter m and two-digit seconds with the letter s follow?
4h28
